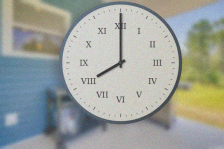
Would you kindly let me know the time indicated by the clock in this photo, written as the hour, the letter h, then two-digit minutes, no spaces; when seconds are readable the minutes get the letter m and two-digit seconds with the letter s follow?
8h00
